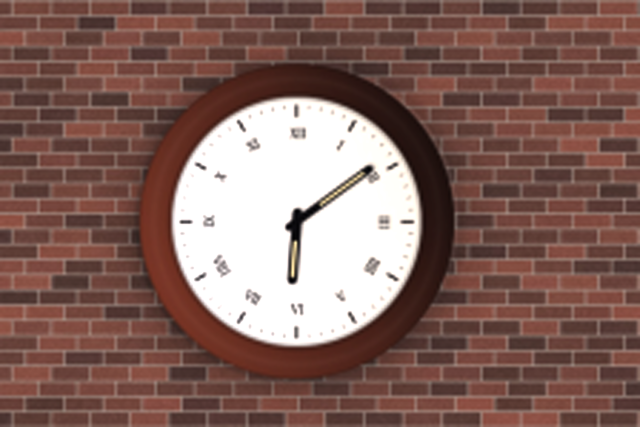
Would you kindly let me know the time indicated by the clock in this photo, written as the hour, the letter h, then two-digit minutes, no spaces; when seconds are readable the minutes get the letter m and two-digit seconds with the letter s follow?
6h09
